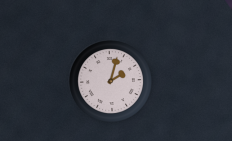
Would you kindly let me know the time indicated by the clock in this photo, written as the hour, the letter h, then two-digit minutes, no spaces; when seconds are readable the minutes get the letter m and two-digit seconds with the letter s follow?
2h03
